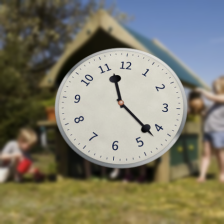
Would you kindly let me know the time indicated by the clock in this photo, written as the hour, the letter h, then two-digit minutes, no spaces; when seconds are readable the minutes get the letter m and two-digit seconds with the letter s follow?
11h22
